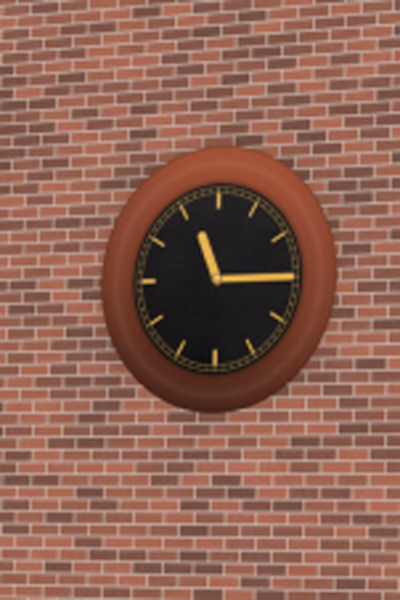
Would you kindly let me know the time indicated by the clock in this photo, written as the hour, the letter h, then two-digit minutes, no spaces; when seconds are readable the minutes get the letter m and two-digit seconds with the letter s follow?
11h15
